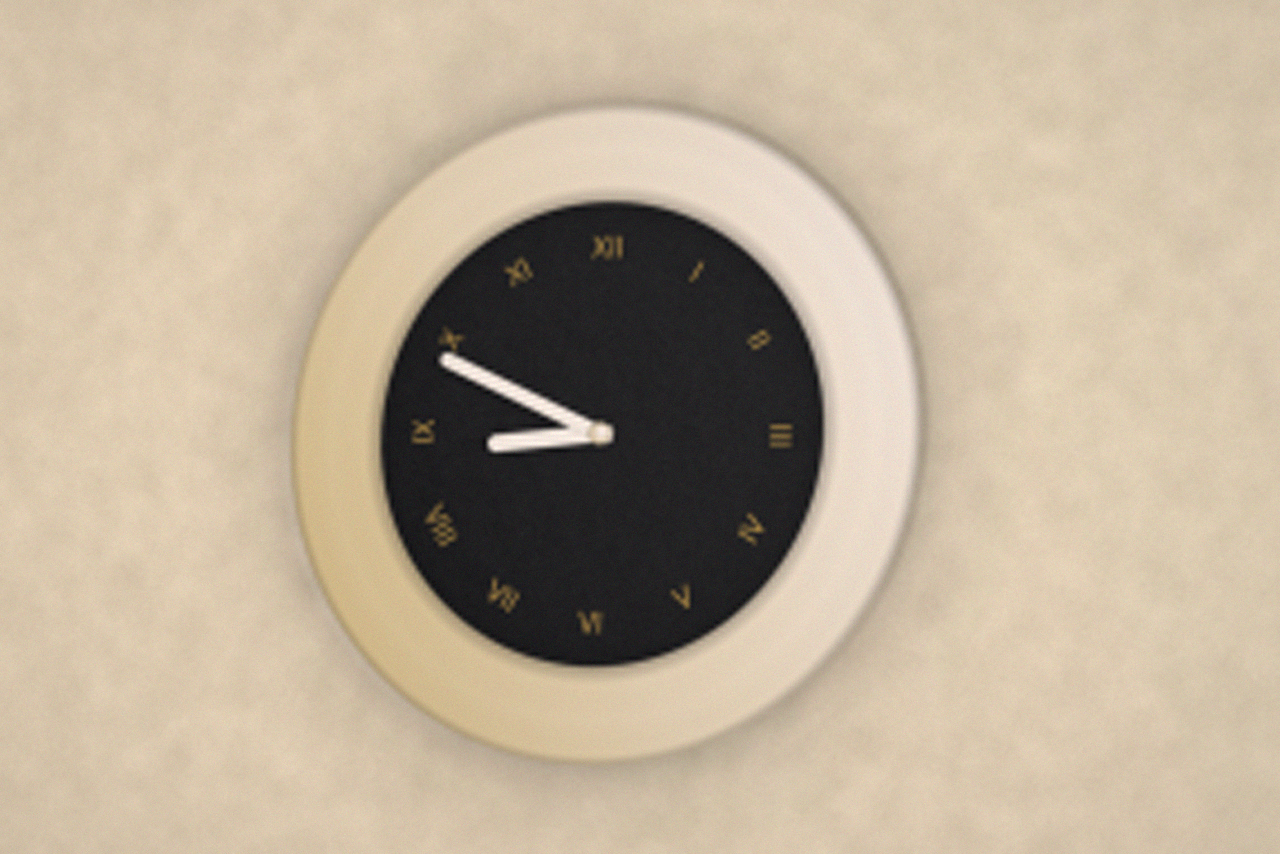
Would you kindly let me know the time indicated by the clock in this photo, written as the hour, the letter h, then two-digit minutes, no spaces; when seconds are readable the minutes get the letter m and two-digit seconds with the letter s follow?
8h49
